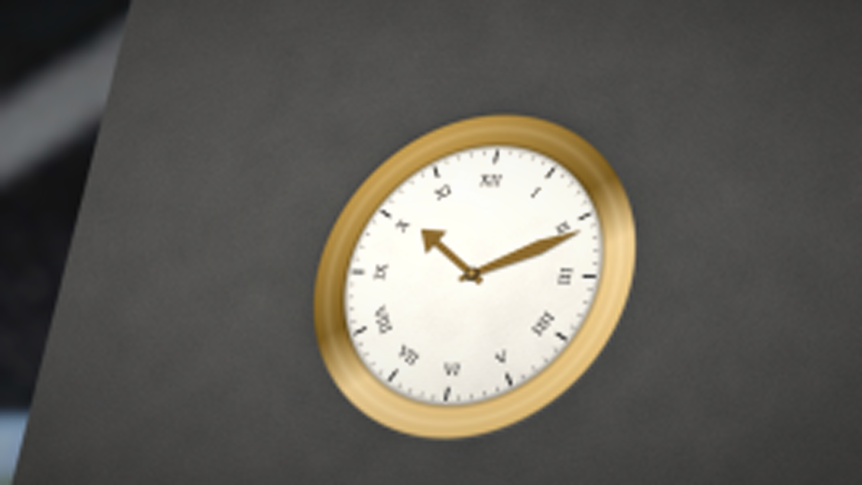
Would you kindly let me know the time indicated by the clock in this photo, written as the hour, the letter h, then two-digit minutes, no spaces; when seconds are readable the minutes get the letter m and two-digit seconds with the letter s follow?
10h11
